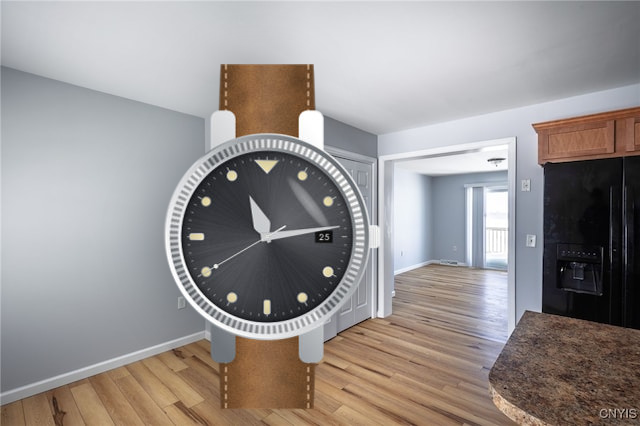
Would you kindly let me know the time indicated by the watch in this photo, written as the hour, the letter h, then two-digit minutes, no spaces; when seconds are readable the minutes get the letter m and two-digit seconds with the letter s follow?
11h13m40s
